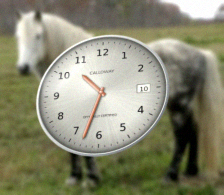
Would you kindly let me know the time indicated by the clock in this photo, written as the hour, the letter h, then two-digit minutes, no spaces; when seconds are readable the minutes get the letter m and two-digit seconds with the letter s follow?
10h33
